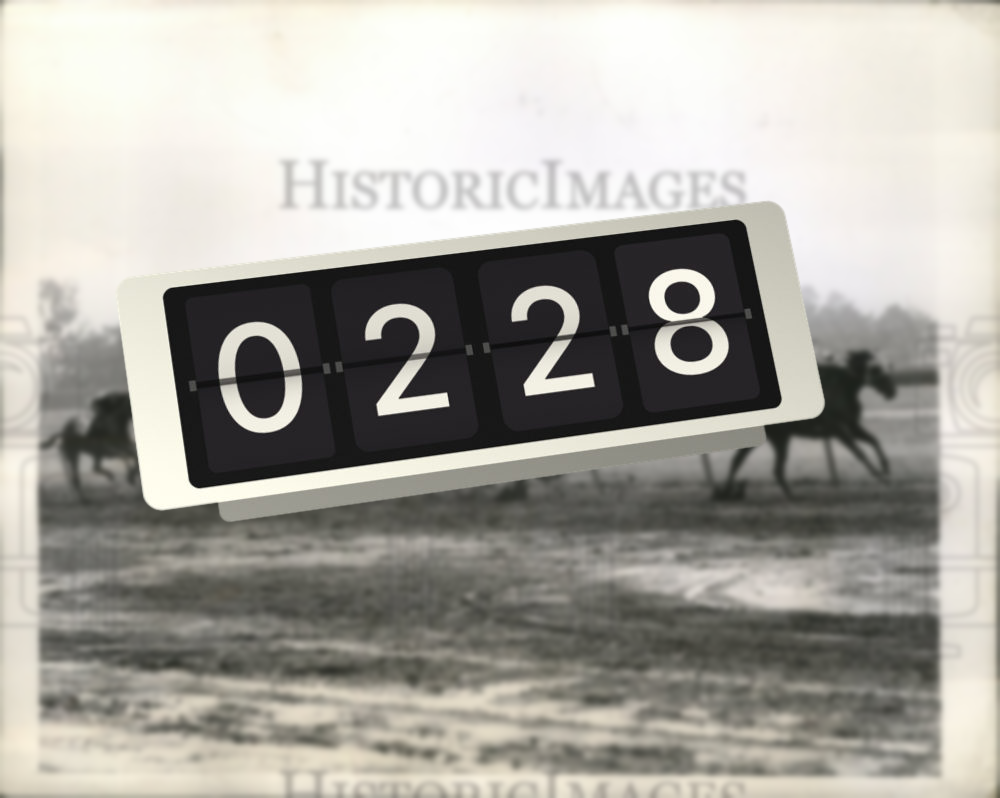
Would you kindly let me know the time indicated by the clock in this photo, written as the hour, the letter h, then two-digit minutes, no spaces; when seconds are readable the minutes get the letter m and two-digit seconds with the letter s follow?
2h28
